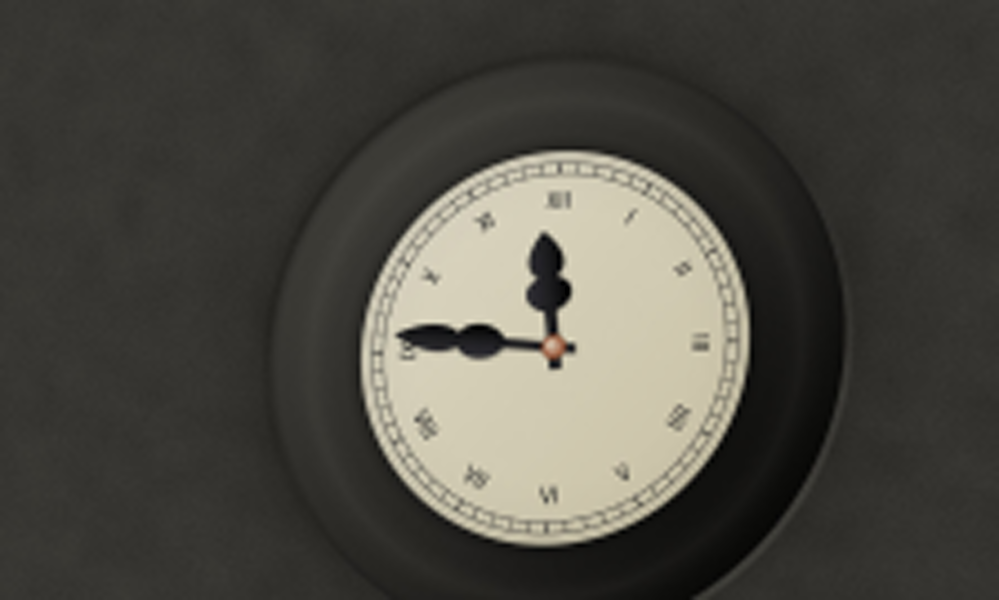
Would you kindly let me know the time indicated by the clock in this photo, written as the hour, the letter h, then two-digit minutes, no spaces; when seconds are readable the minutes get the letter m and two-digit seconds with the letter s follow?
11h46
